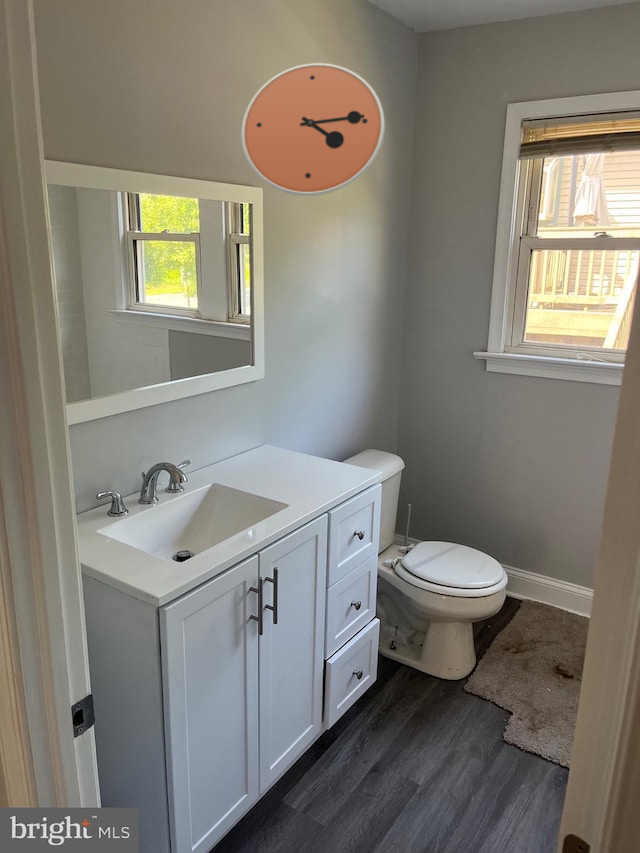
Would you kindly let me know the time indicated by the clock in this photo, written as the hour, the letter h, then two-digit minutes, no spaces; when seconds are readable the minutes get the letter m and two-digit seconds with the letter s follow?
4h14
